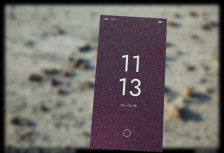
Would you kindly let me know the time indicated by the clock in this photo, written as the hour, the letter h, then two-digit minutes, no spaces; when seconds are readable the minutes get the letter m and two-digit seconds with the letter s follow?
11h13
